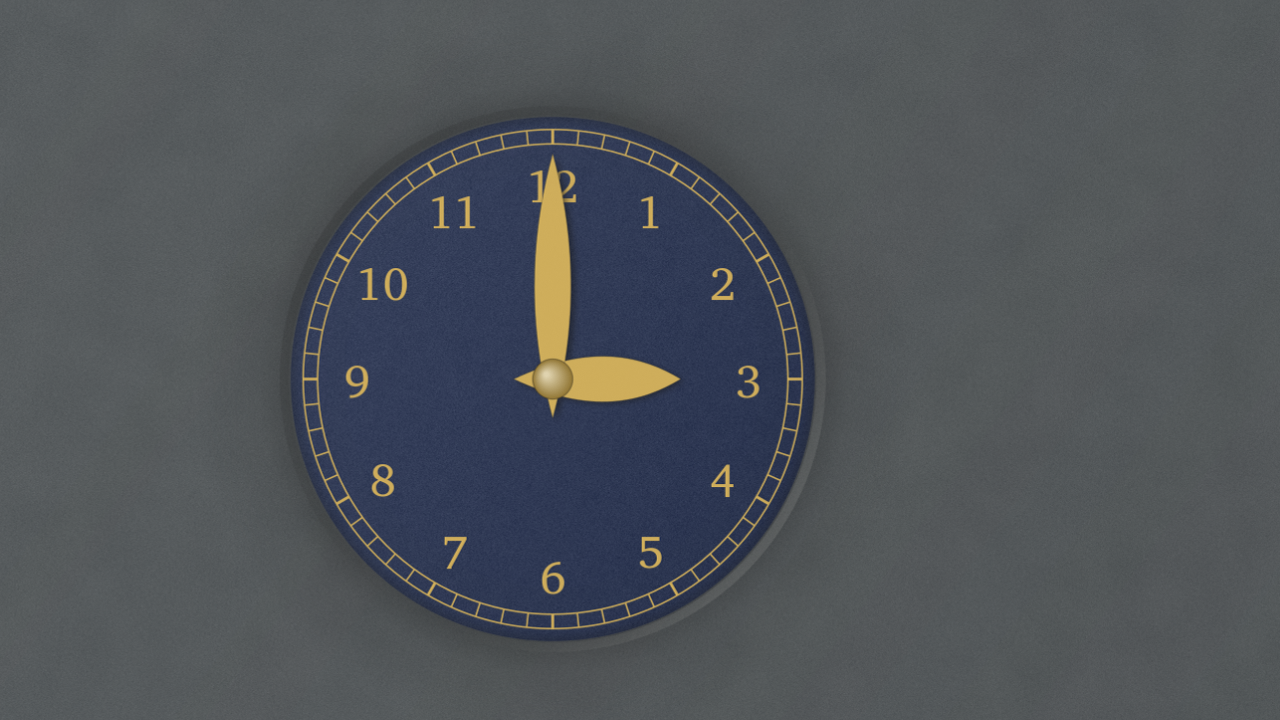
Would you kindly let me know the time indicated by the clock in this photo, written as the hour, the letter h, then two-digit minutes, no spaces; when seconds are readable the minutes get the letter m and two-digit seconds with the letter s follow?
3h00
